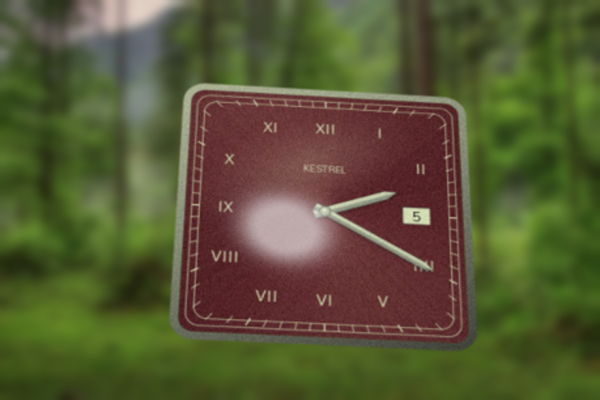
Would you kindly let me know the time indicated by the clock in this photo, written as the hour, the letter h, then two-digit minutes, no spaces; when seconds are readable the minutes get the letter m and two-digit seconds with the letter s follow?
2h20
